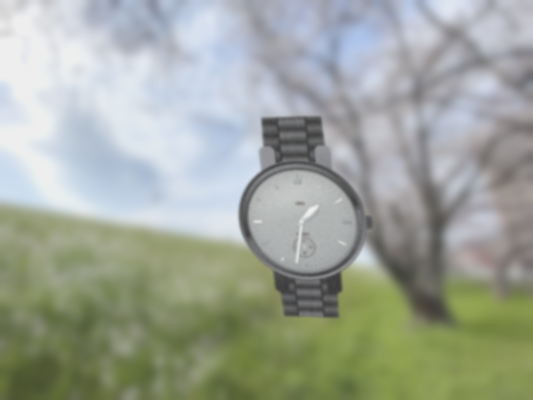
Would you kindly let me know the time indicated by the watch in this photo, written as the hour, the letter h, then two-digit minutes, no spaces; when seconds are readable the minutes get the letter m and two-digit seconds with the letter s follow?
1h32
